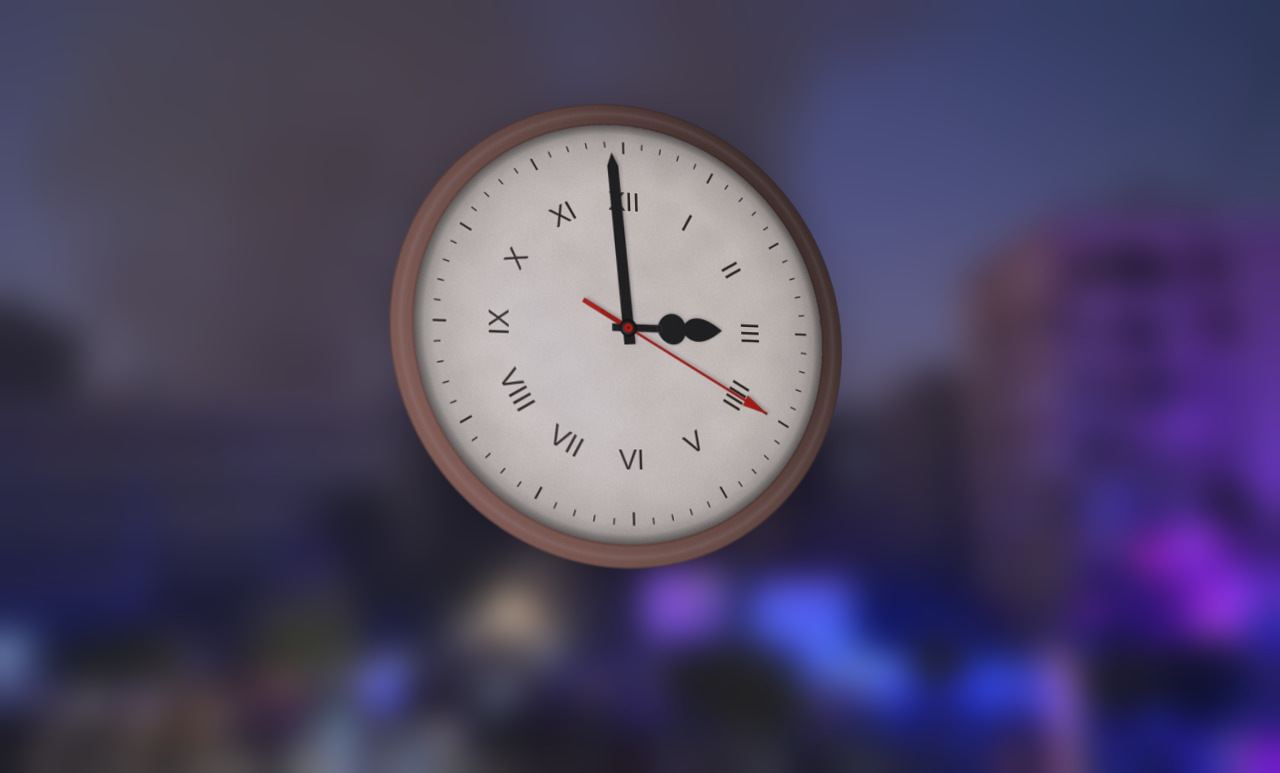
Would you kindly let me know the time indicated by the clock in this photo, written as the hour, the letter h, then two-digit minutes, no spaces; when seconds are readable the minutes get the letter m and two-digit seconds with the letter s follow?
2h59m20s
